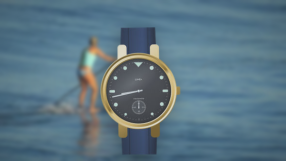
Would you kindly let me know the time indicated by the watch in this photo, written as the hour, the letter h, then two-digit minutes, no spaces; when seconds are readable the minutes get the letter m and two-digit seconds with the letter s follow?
8h43
